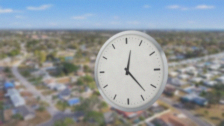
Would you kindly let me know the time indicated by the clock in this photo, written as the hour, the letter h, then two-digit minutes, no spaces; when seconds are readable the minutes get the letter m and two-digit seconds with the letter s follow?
12h23
